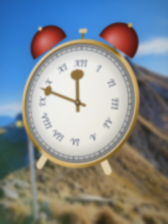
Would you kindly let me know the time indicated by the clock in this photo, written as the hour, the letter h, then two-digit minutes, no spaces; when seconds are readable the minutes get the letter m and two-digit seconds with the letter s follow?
11h48
